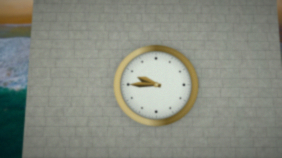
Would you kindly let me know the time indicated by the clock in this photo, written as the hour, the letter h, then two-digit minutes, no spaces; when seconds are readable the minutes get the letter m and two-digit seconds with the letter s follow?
9h45
